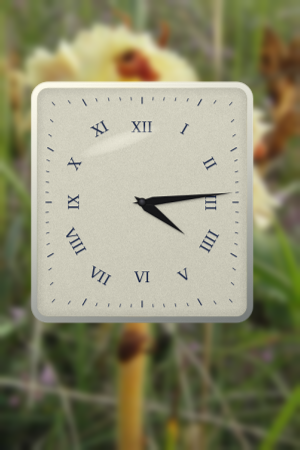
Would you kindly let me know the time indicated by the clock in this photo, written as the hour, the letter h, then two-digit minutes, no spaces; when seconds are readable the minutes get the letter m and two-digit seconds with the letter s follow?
4h14
